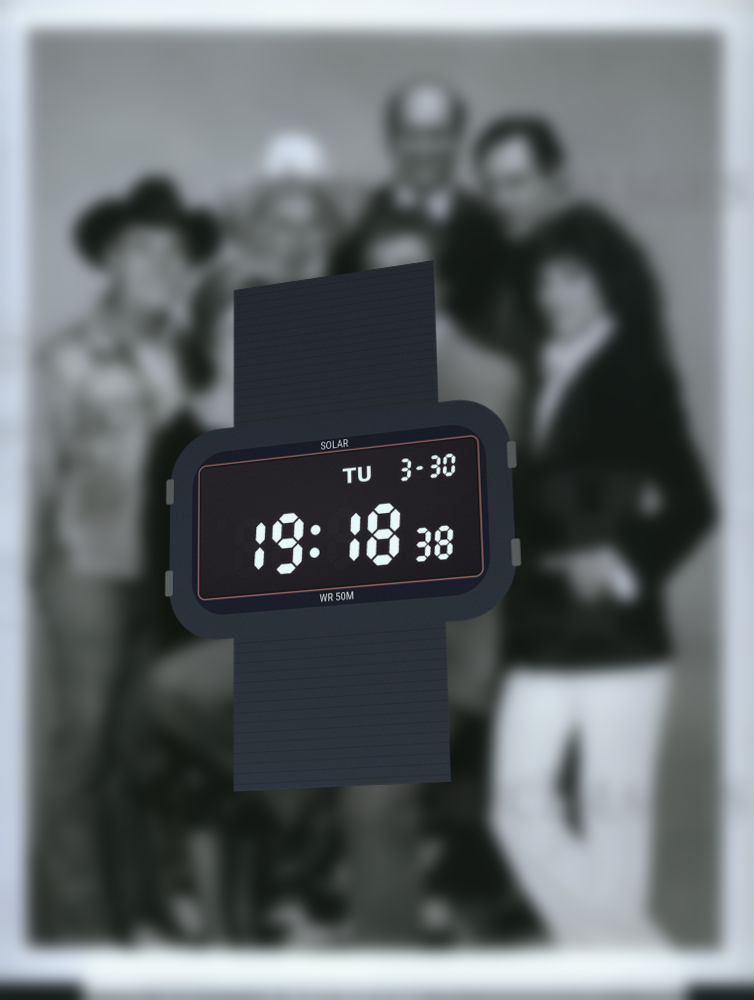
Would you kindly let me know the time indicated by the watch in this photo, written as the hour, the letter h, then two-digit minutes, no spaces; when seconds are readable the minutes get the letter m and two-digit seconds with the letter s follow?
19h18m38s
